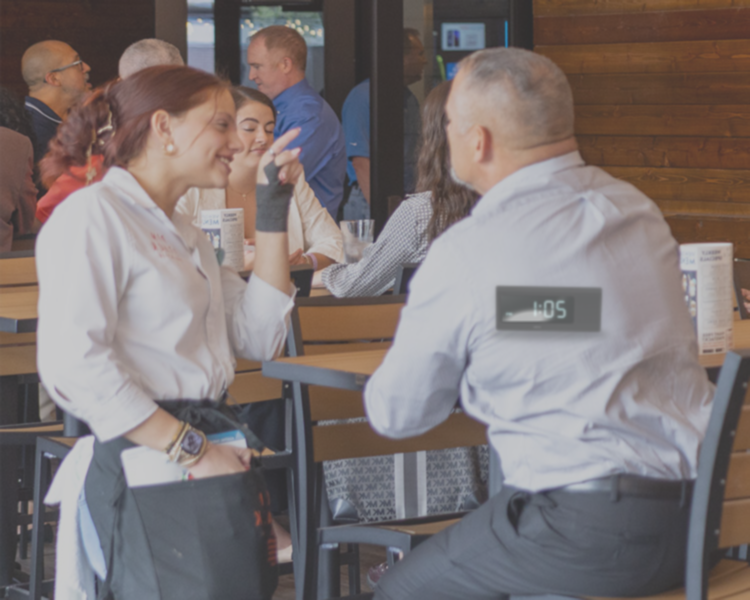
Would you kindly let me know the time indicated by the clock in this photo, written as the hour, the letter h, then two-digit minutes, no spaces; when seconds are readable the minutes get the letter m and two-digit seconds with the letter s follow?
1h05
